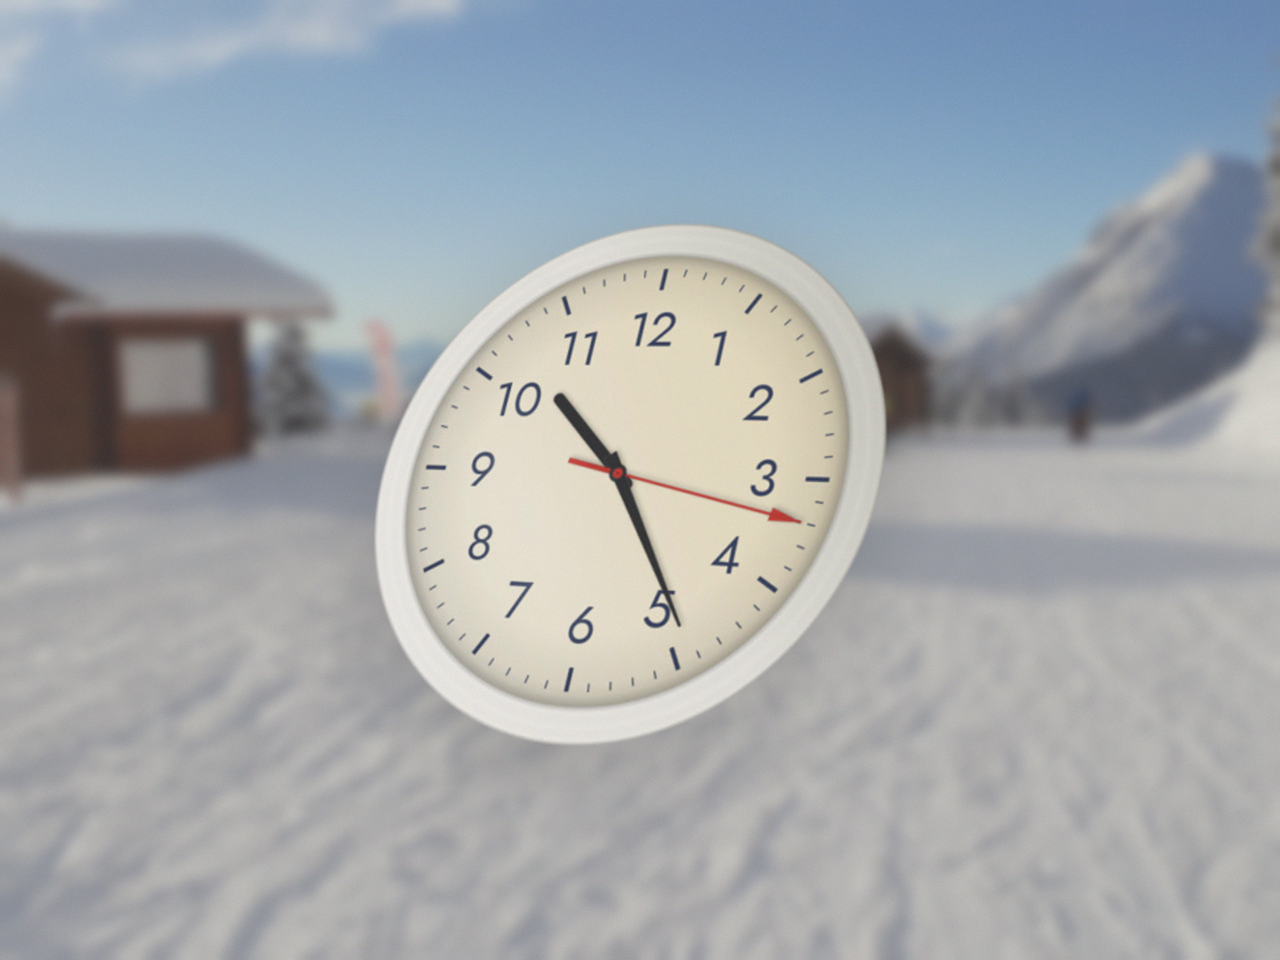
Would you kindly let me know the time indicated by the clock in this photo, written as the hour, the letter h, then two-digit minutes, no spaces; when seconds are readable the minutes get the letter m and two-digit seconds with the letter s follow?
10h24m17s
